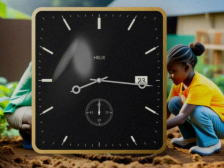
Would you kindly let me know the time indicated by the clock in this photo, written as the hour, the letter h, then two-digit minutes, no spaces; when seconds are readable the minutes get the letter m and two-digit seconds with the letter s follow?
8h16
